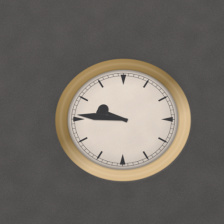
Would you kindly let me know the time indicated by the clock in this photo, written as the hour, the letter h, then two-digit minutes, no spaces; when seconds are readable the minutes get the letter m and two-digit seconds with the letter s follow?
9h46
